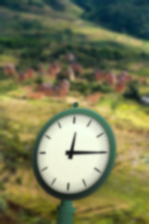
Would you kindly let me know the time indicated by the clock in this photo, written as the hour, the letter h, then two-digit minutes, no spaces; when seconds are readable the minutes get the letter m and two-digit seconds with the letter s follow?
12h15
